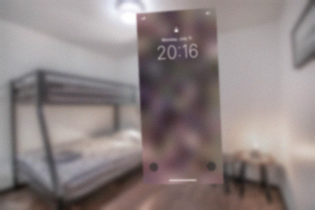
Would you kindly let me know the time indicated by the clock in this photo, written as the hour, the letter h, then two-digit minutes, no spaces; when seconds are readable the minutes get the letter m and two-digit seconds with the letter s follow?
20h16
